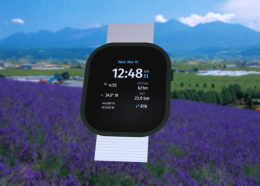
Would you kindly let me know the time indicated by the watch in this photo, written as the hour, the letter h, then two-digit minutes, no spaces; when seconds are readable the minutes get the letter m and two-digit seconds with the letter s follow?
12h48
